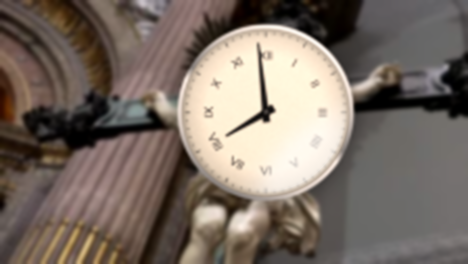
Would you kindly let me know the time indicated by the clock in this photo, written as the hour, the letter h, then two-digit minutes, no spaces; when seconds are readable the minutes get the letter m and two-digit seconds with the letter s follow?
7h59
